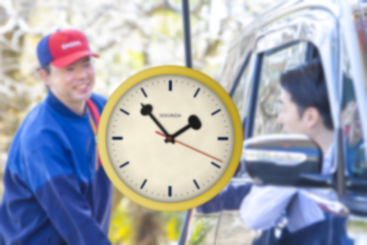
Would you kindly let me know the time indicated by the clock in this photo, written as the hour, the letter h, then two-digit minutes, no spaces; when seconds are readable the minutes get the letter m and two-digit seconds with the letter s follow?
1h53m19s
